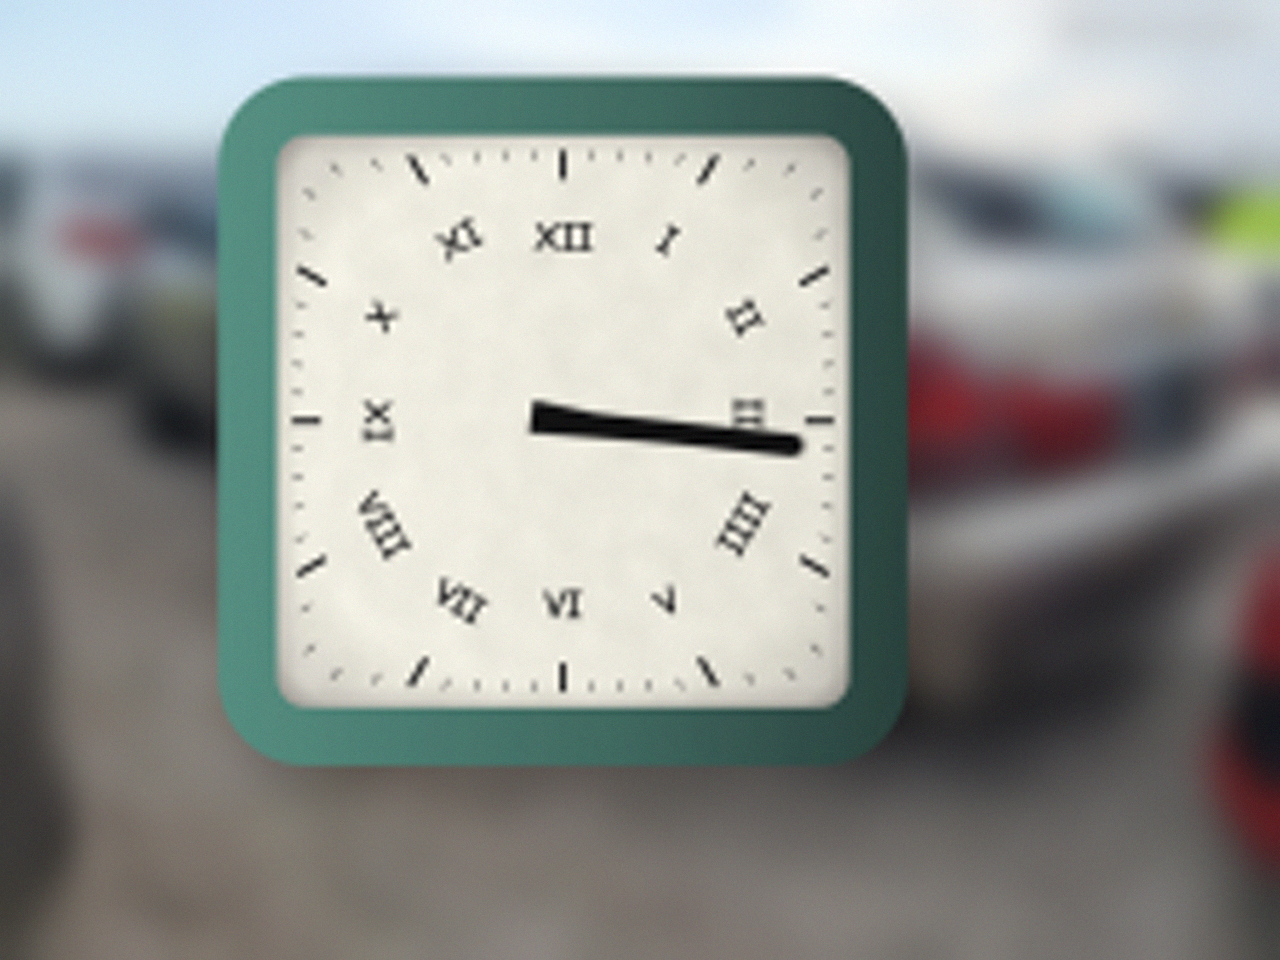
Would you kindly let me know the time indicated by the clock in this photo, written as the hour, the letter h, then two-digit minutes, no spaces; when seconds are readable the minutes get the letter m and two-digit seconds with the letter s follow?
3h16
